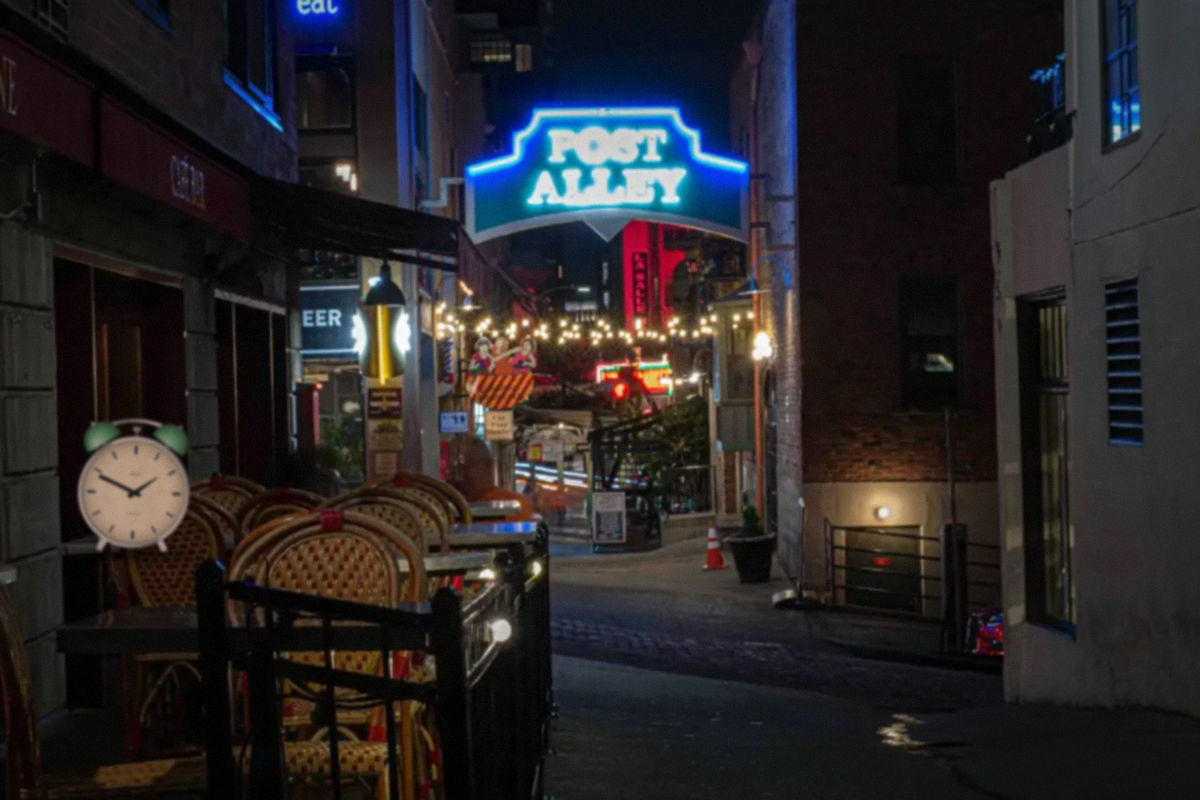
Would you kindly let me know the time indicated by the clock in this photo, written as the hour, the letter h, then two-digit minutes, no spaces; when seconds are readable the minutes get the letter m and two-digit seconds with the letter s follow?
1h49
